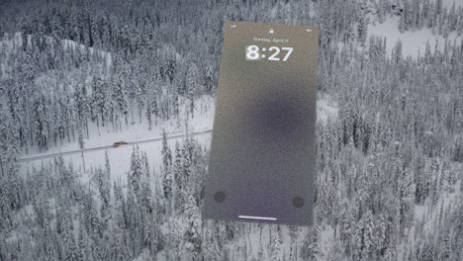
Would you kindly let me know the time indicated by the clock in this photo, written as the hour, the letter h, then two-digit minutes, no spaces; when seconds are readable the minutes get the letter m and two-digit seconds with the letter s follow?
8h27
